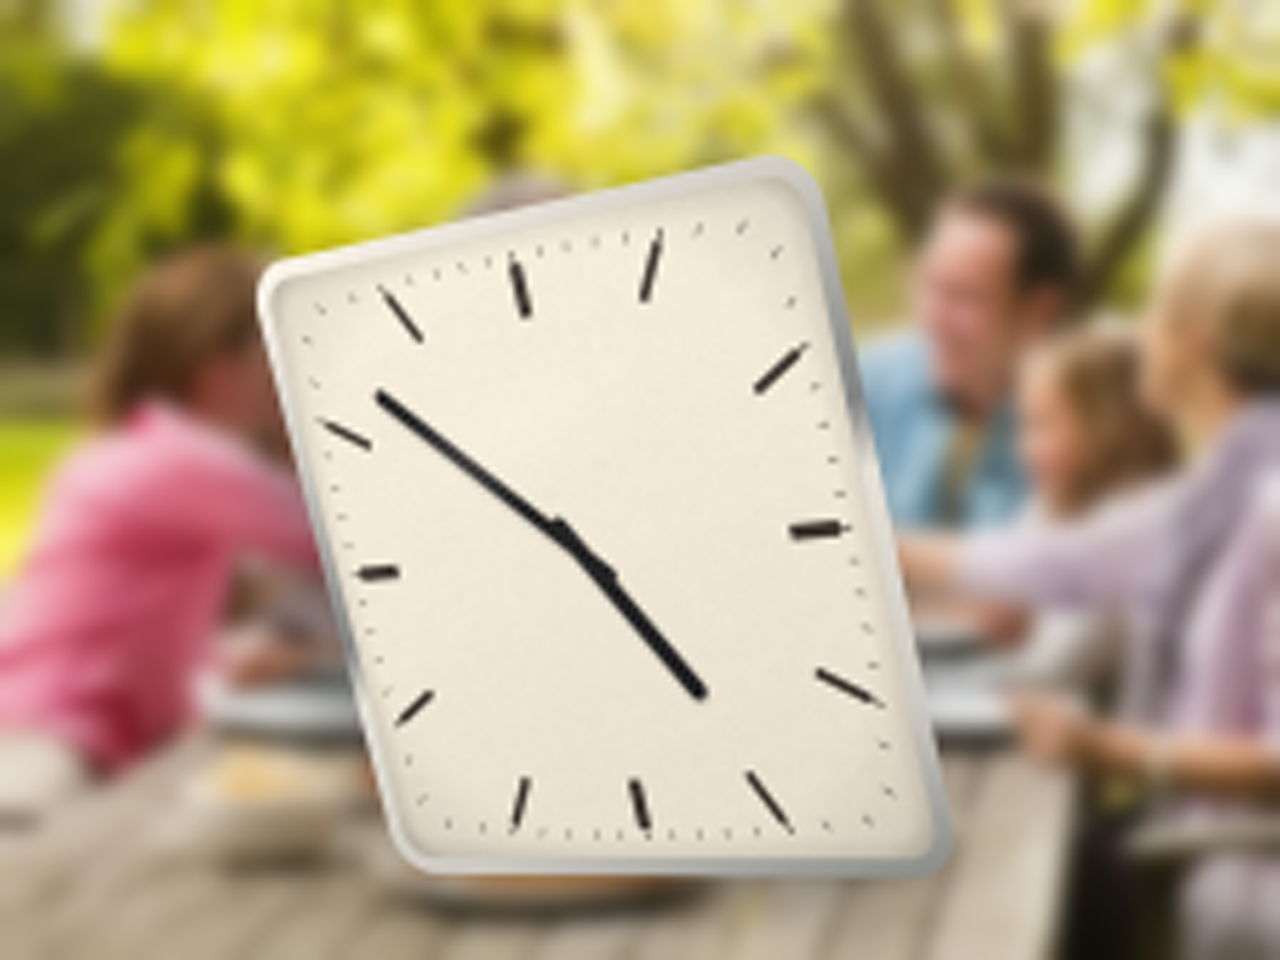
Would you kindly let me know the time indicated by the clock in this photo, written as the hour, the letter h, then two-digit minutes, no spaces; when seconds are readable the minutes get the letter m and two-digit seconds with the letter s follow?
4h52
